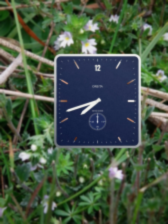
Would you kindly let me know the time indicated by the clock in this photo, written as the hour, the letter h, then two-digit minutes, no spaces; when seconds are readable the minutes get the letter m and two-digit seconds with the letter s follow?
7h42
